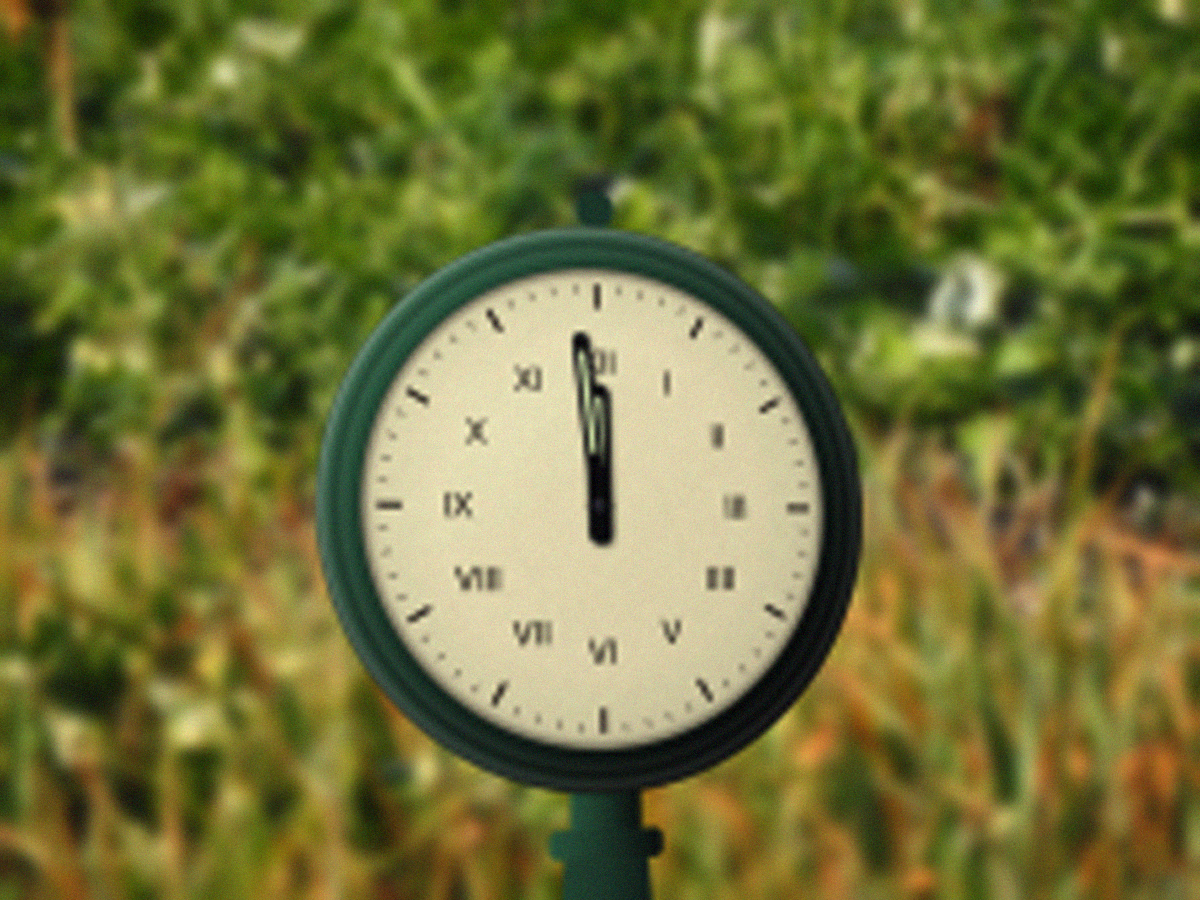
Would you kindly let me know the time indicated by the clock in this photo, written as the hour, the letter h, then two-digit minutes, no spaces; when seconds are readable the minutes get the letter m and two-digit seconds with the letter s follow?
11h59
